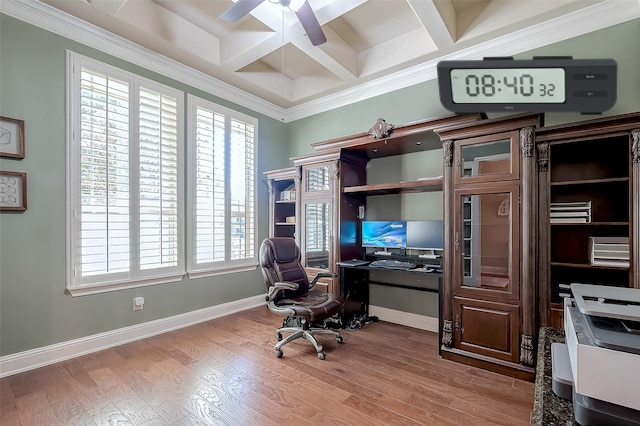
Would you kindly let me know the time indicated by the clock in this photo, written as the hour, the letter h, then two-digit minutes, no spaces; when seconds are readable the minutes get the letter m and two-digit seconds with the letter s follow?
8h40m32s
